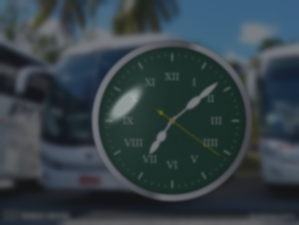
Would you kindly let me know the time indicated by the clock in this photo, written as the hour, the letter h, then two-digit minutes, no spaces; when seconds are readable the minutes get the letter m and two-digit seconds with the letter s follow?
7h08m21s
